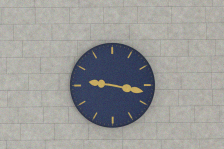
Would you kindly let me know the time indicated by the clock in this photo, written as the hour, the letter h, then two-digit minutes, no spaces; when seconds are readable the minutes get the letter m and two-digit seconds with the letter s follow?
9h17
